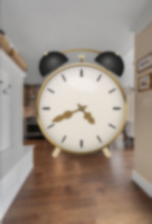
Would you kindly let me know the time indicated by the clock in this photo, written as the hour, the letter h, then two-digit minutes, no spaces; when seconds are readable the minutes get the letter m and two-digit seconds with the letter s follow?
4h41
